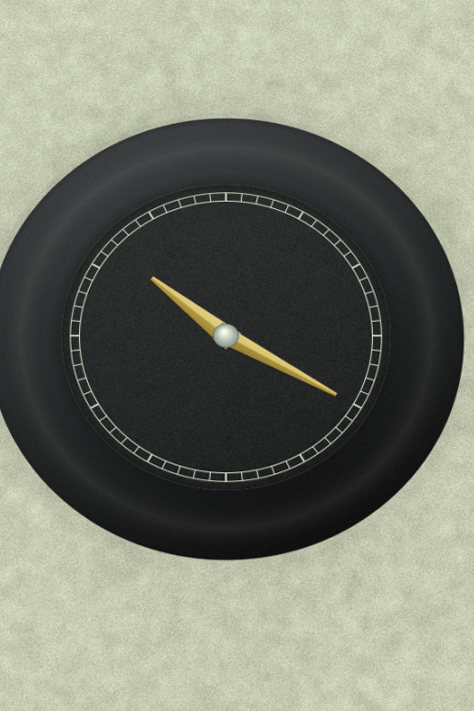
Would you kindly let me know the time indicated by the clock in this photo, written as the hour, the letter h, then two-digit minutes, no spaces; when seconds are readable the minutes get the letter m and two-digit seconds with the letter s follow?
10h20
